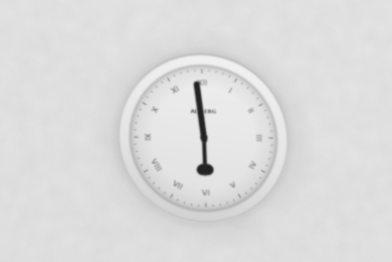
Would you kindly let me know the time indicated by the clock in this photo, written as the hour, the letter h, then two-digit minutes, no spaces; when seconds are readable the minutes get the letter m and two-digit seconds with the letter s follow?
5h59
